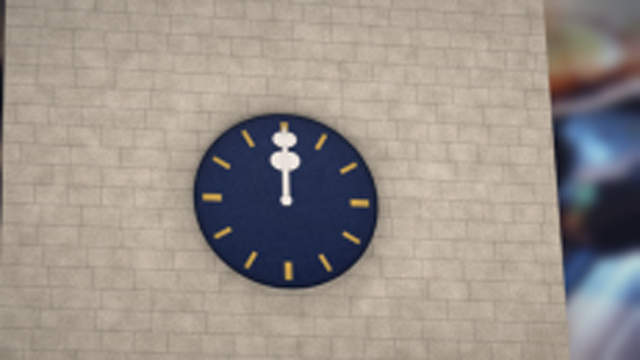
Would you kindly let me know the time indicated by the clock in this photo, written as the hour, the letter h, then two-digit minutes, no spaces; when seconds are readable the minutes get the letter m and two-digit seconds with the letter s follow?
12h00
